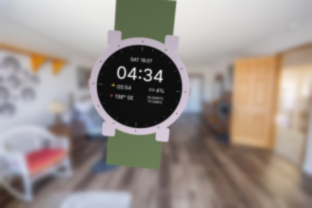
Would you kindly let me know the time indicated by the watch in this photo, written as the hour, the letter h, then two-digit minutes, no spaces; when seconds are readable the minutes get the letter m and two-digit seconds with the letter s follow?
4h34
